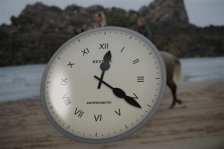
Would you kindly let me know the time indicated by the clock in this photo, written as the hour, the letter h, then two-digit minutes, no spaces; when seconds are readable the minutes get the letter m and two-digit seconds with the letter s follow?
12h21
